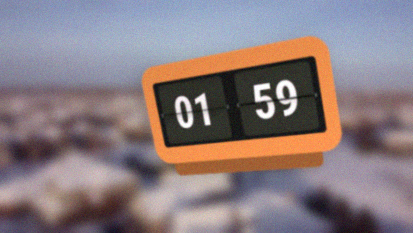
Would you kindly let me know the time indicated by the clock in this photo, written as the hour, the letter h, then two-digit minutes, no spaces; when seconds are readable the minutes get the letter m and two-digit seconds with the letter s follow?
1h59
